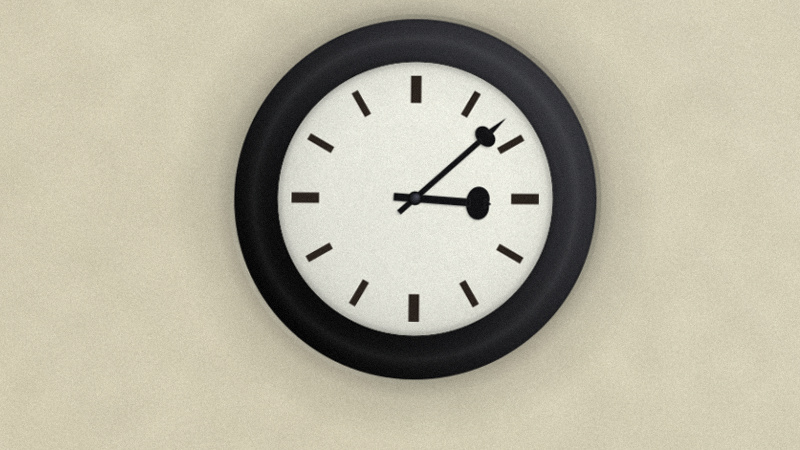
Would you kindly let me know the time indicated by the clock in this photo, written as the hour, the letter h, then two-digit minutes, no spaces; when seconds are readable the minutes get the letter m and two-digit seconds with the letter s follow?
3h08
